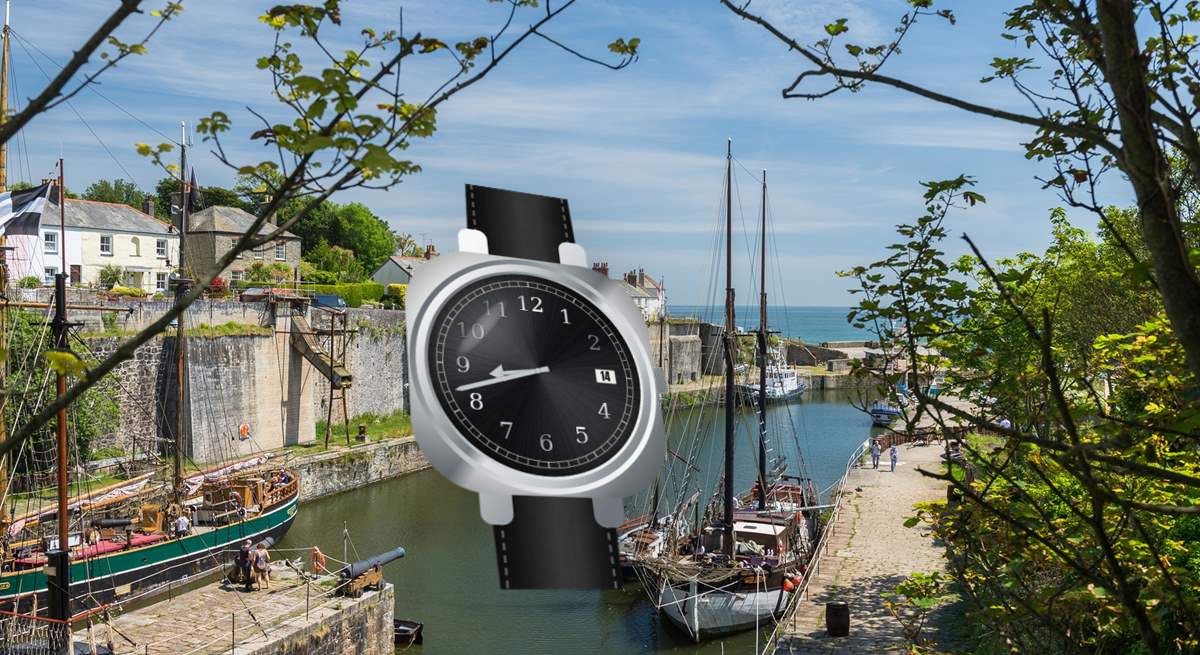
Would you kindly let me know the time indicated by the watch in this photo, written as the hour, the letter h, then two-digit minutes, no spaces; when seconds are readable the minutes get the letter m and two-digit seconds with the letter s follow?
8h42
